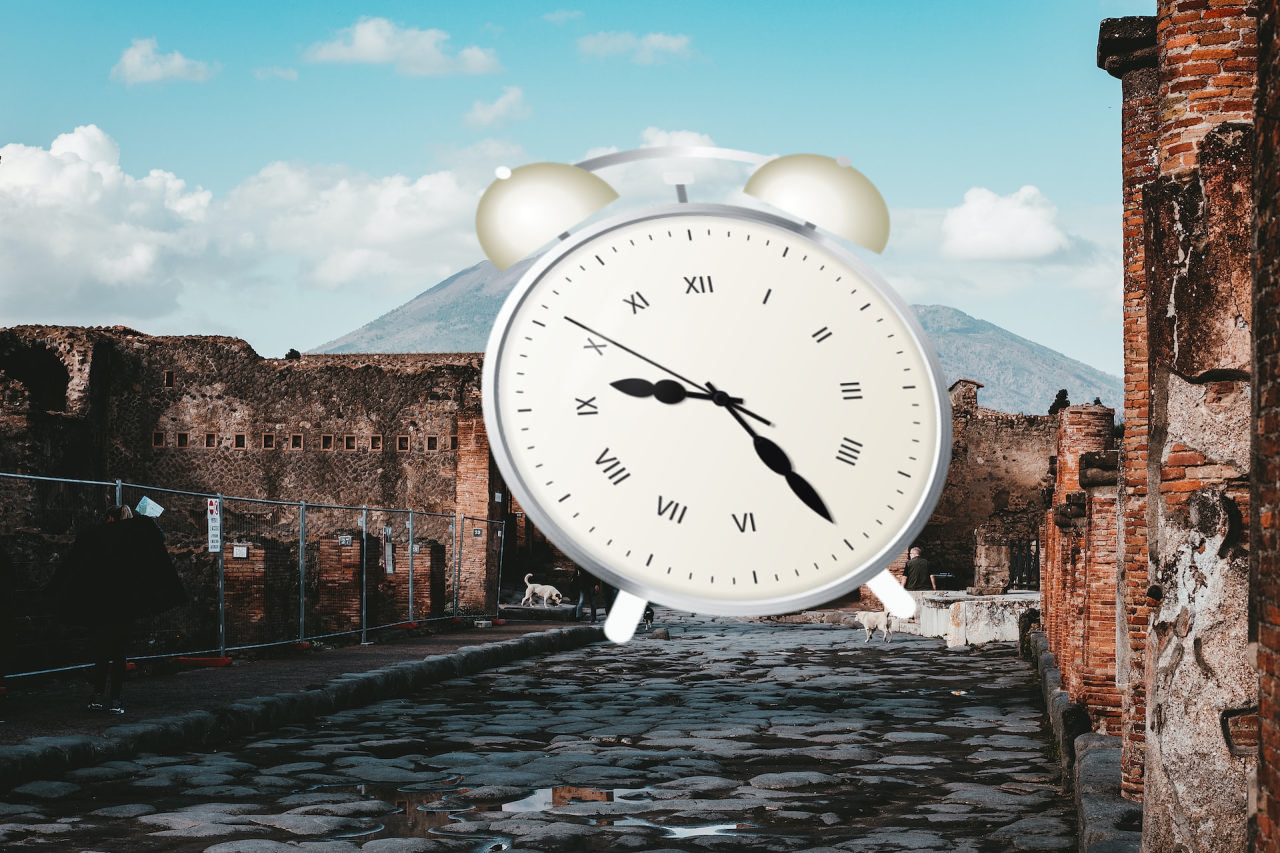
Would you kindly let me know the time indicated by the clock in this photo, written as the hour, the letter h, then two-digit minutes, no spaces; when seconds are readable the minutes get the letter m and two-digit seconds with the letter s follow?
9h24m51s
